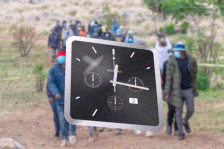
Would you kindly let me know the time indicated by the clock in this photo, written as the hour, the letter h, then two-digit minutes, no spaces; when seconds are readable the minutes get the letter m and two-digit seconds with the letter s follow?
12h16
